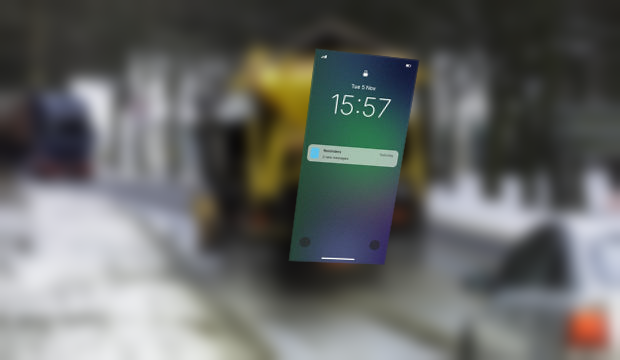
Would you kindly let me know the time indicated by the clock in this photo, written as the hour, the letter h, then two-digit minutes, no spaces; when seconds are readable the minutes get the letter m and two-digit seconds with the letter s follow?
15h57
